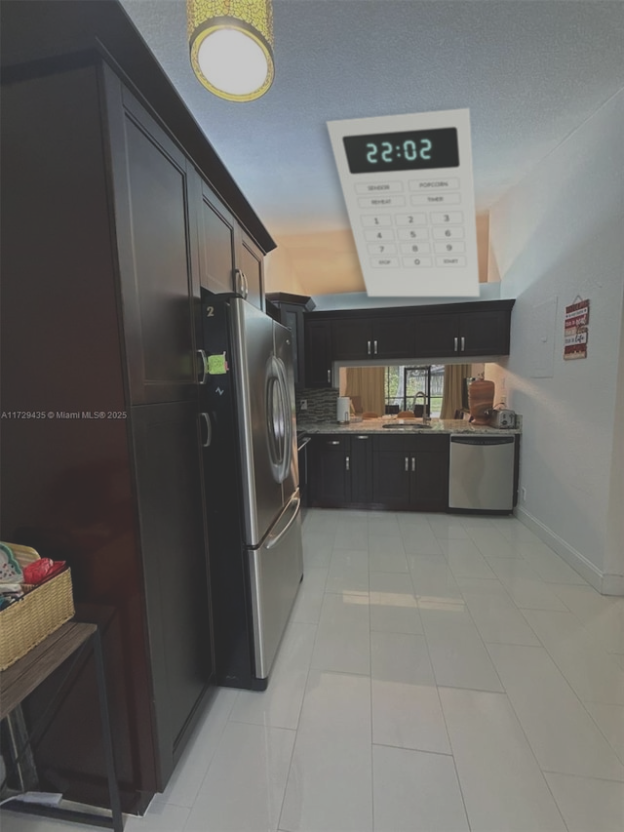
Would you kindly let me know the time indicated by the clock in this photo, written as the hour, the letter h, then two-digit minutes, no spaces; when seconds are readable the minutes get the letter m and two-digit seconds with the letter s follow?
22h02
